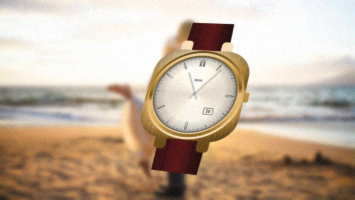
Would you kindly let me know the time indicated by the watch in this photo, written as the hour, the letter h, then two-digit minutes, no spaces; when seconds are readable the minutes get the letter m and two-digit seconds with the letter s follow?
11h06
